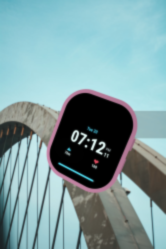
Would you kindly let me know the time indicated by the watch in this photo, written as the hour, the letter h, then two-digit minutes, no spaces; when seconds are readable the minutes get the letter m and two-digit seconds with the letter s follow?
7h12
